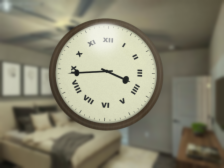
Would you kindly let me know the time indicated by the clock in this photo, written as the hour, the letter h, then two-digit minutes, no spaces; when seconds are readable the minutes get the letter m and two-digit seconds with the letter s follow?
3h44
